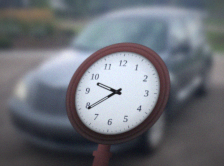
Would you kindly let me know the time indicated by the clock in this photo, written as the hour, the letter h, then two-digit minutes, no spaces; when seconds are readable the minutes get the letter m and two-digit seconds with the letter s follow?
9h39
